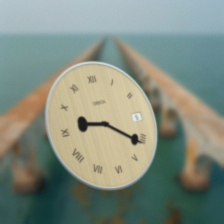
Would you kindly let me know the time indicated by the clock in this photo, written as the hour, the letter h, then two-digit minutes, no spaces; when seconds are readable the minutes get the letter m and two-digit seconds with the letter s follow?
9h21
